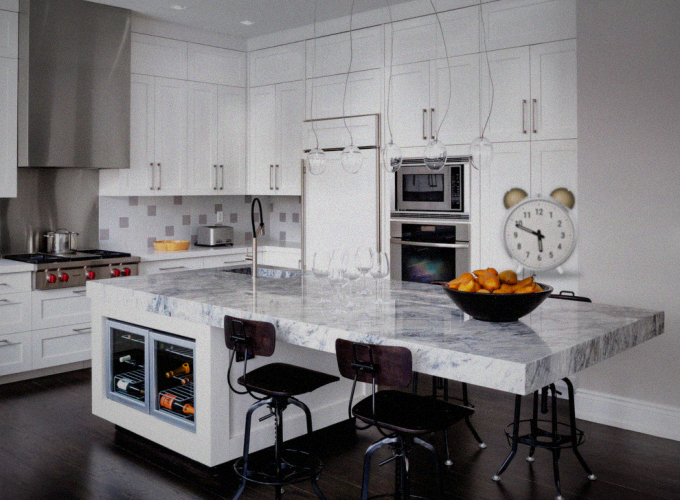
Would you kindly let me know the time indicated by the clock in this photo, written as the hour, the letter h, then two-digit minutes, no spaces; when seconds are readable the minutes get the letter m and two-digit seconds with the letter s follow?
5h49
